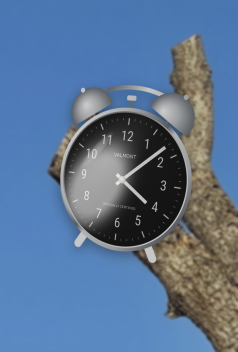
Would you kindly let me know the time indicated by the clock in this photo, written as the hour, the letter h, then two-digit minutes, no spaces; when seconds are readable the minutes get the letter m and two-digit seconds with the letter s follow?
4h08
